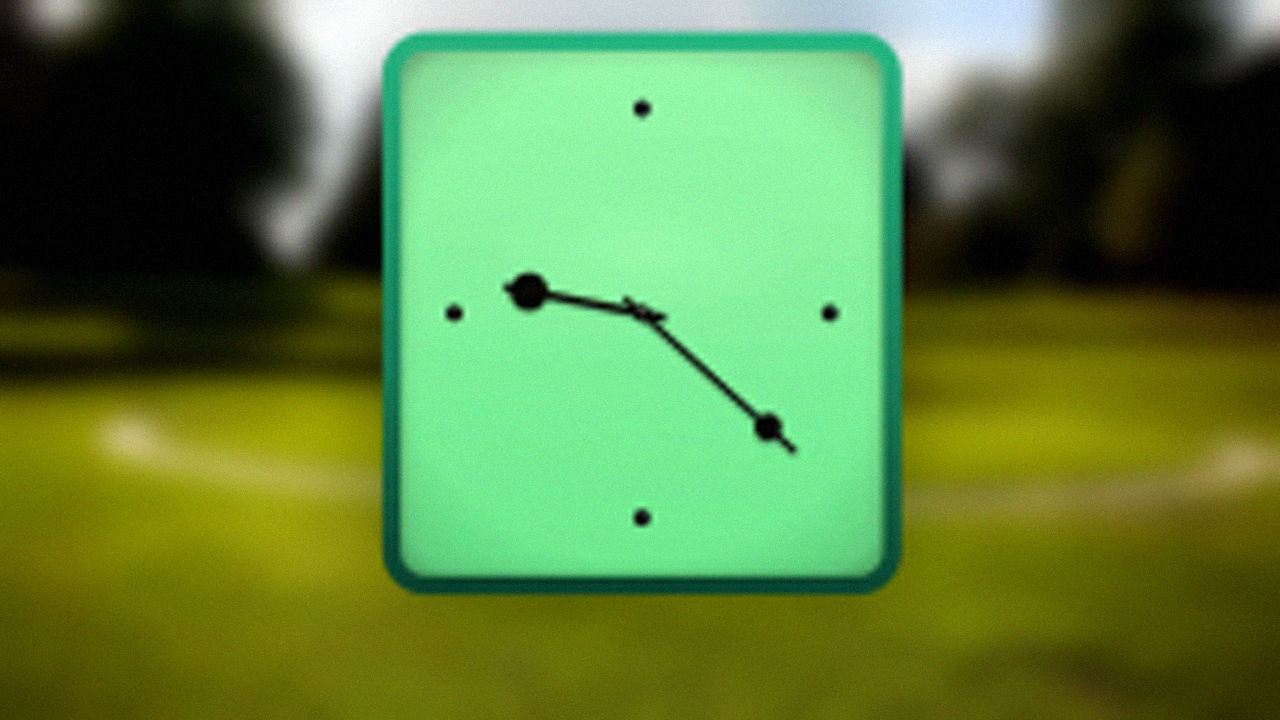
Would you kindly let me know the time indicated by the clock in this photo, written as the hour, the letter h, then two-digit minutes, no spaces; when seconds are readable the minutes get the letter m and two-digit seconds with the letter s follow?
9h22
